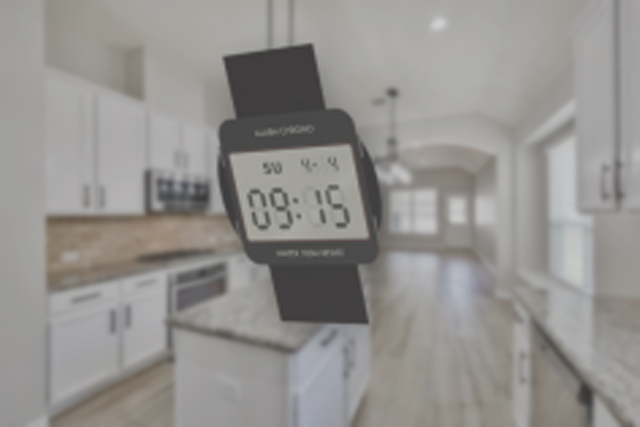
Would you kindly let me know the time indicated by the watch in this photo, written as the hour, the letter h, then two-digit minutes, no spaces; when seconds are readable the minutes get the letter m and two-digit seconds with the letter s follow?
9h15
